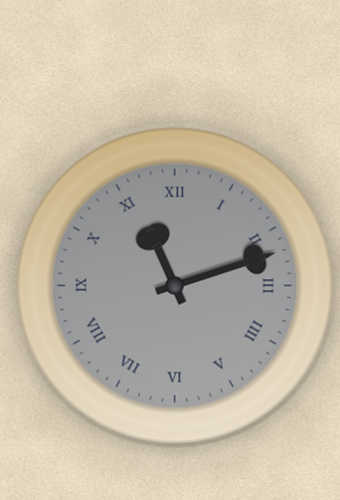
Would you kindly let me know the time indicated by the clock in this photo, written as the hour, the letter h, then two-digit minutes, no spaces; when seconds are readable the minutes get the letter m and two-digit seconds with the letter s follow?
11h12
